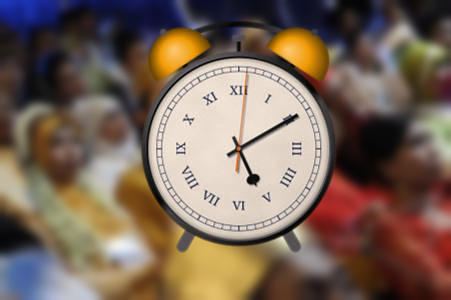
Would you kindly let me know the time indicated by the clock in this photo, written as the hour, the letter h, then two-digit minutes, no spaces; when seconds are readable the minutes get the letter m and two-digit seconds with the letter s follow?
5h10m01s
